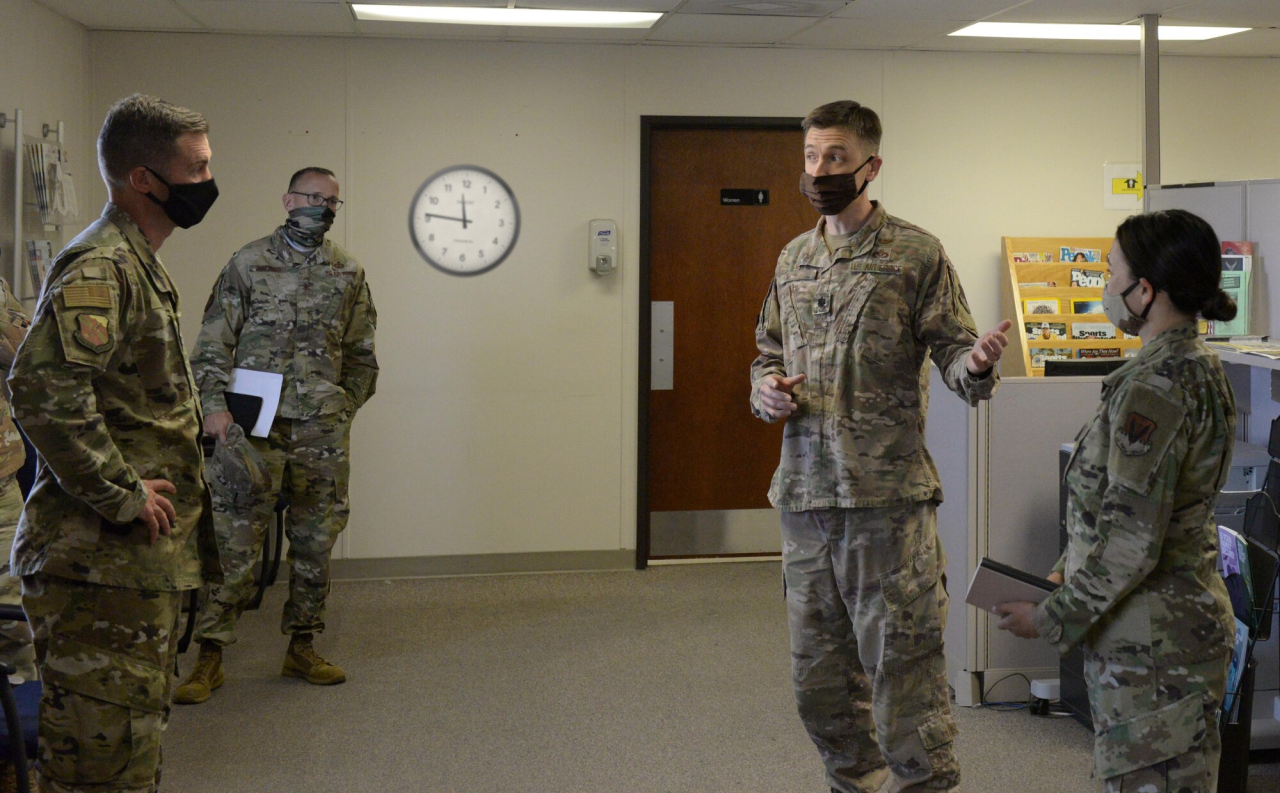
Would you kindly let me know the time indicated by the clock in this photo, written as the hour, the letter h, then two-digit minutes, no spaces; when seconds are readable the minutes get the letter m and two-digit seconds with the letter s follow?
11h46
